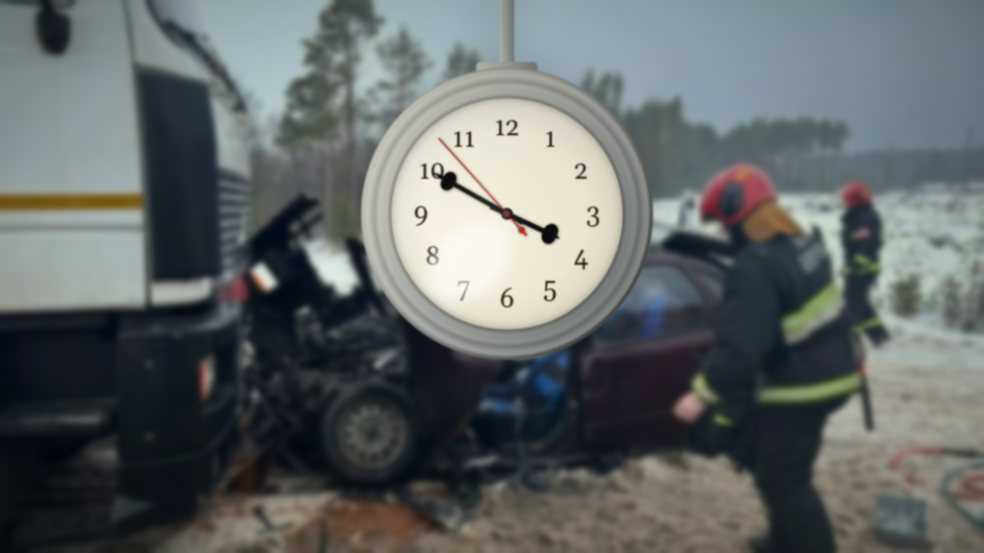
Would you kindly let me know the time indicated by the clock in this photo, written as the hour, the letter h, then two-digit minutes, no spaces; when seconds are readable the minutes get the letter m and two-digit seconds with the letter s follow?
3h49m53s
